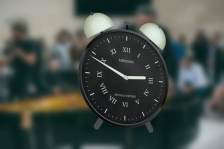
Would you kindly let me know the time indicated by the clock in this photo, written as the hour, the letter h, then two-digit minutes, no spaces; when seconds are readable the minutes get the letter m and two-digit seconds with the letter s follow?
2h49
